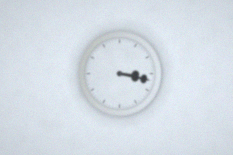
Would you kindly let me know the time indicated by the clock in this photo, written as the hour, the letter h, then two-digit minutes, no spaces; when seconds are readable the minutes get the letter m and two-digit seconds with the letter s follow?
3h17
